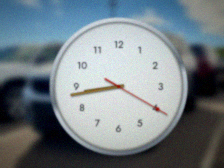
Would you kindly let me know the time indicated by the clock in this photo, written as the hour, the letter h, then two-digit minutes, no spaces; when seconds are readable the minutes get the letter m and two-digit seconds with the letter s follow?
8h43m20s
